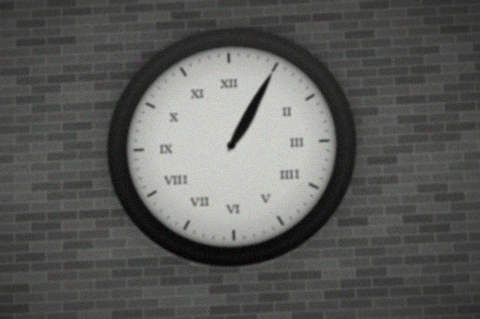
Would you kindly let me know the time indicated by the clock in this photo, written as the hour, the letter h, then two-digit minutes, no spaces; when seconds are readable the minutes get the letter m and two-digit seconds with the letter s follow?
1h05
